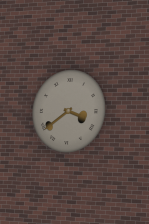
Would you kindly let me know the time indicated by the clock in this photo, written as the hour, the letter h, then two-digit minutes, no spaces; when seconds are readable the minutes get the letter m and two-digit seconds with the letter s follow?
3h39
